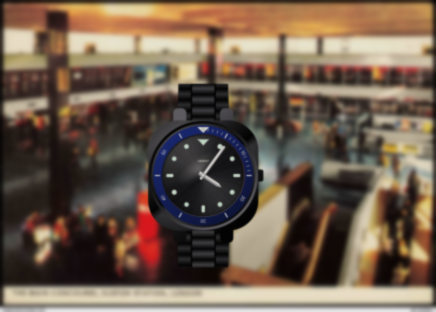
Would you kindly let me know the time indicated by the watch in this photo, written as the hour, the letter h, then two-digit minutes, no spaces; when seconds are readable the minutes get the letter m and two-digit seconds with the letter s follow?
4h06
